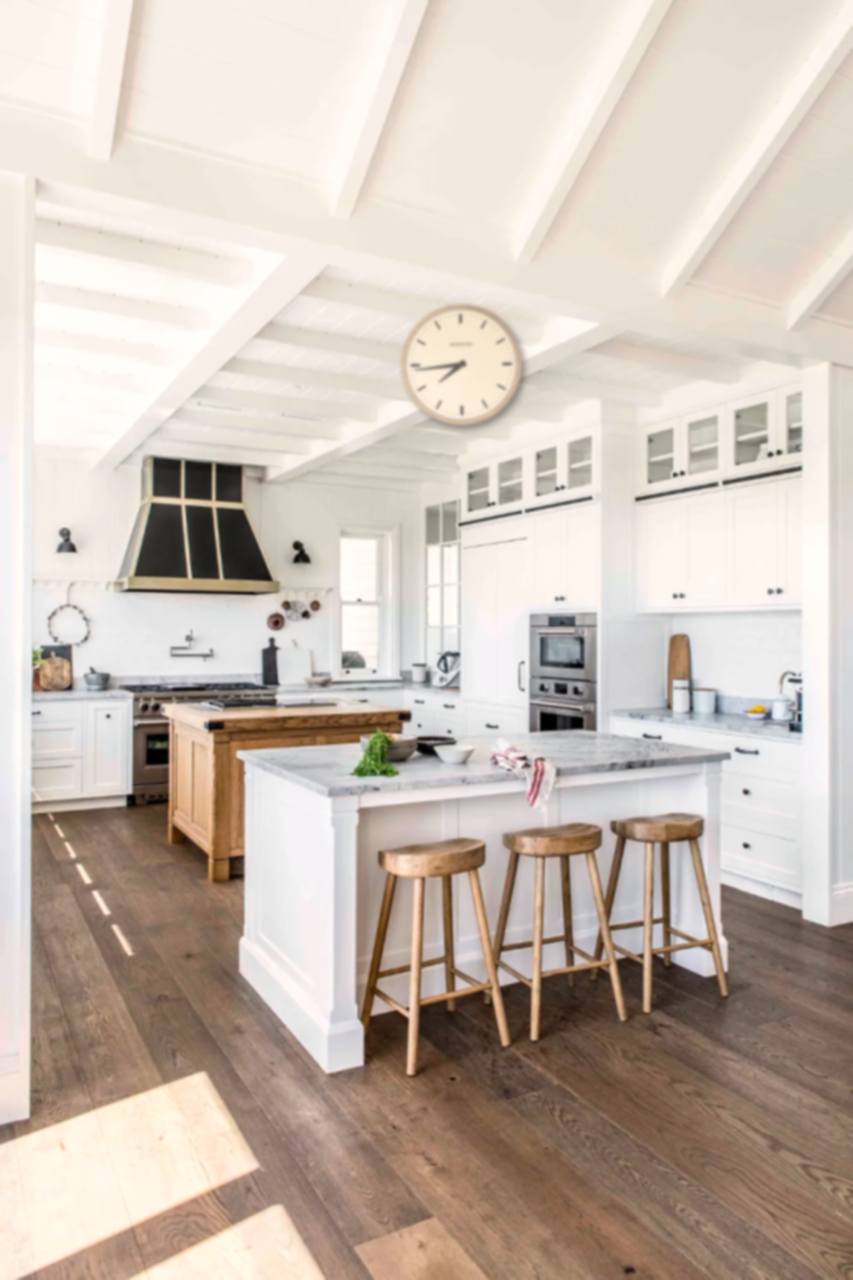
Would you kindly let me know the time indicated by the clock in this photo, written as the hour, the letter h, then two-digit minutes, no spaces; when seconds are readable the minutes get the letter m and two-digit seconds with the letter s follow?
7h44
